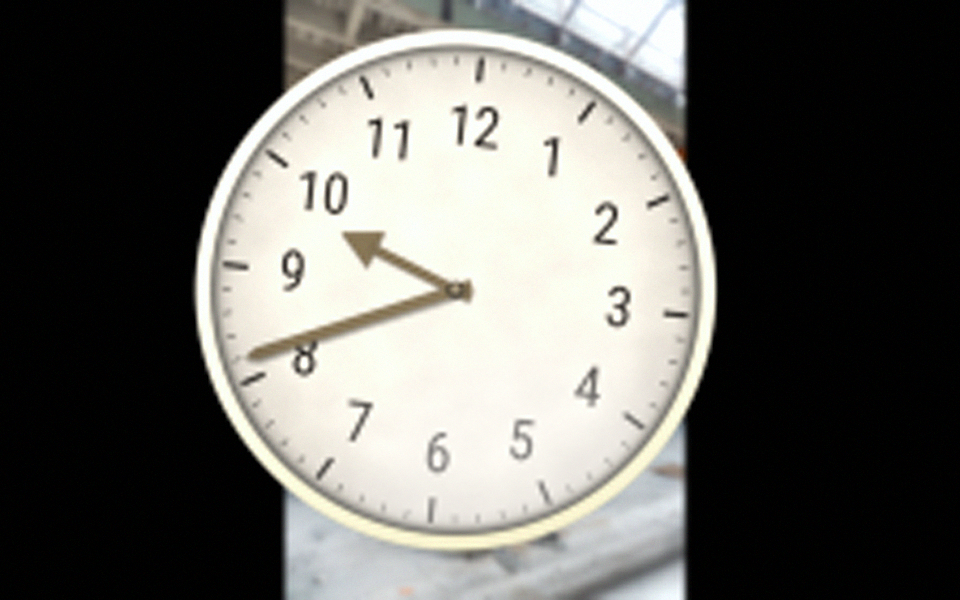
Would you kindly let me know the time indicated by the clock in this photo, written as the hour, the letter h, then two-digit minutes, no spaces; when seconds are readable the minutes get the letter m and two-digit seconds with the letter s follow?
9h41
